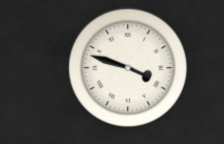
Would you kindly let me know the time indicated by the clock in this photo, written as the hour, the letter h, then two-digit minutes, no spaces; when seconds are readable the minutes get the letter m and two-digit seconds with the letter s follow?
3h48
